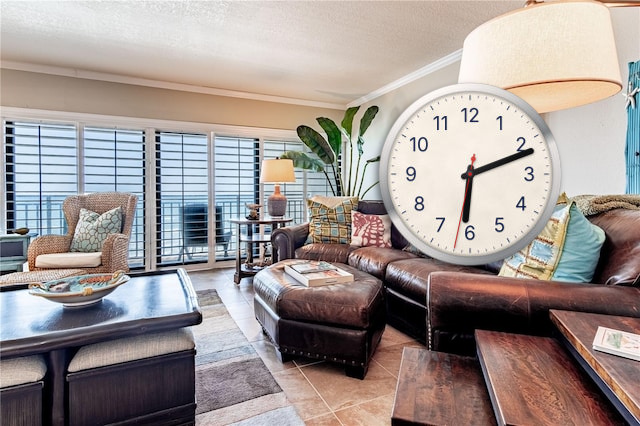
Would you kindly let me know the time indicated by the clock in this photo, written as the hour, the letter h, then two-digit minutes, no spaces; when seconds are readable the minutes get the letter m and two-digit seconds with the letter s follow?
6h11m32s
